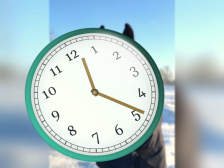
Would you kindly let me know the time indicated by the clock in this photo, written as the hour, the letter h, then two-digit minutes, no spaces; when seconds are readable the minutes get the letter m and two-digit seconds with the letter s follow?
12h24
